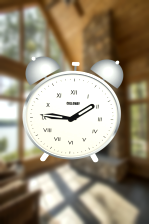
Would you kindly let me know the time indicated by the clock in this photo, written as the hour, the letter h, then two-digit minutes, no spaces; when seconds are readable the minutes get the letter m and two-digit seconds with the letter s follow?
1h46
